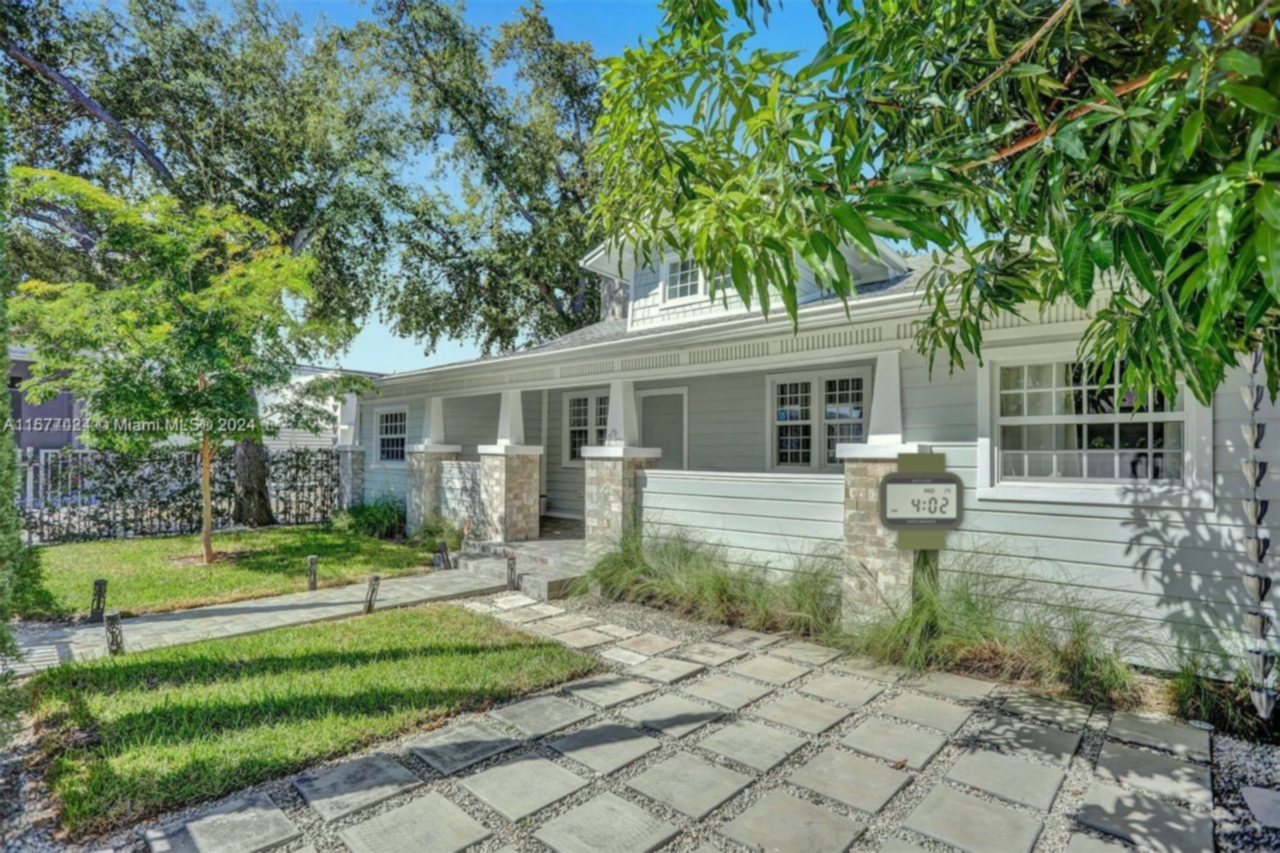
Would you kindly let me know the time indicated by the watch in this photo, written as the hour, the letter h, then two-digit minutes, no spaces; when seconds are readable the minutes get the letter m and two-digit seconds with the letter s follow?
4h02
